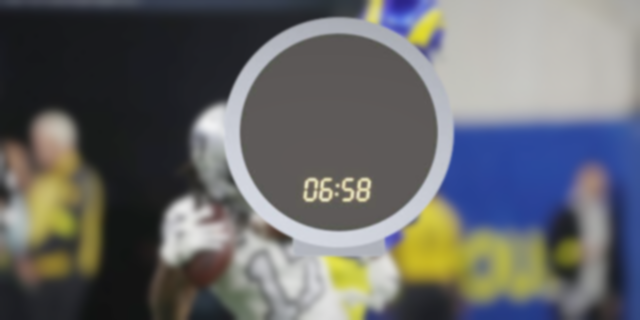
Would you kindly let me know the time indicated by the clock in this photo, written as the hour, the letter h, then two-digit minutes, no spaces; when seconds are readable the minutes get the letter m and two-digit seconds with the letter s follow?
6h58
